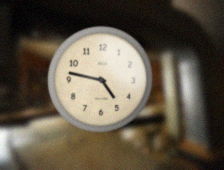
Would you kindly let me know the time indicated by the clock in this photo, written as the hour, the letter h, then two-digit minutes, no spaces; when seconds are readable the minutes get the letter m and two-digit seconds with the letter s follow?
4h47
